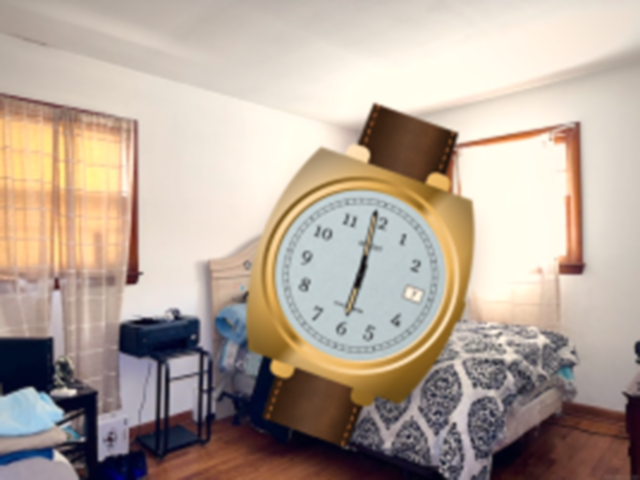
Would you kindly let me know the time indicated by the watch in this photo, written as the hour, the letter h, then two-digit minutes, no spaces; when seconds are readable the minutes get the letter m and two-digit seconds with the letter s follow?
5h59
